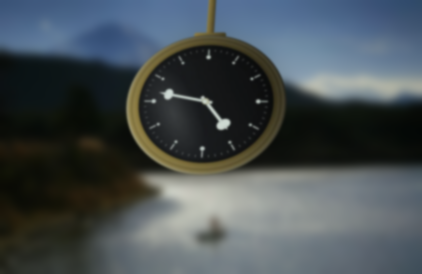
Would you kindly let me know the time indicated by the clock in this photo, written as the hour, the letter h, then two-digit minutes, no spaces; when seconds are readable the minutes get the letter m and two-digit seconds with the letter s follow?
4h47
